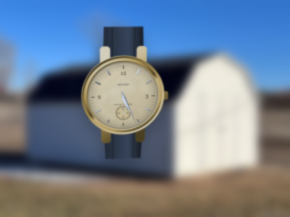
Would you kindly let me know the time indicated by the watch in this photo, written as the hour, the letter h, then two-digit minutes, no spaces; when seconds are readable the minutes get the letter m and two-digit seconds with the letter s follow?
5h26
